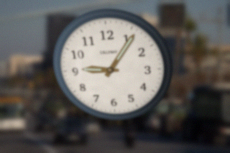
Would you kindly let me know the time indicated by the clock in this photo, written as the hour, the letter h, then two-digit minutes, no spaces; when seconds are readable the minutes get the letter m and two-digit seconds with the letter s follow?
9h06
